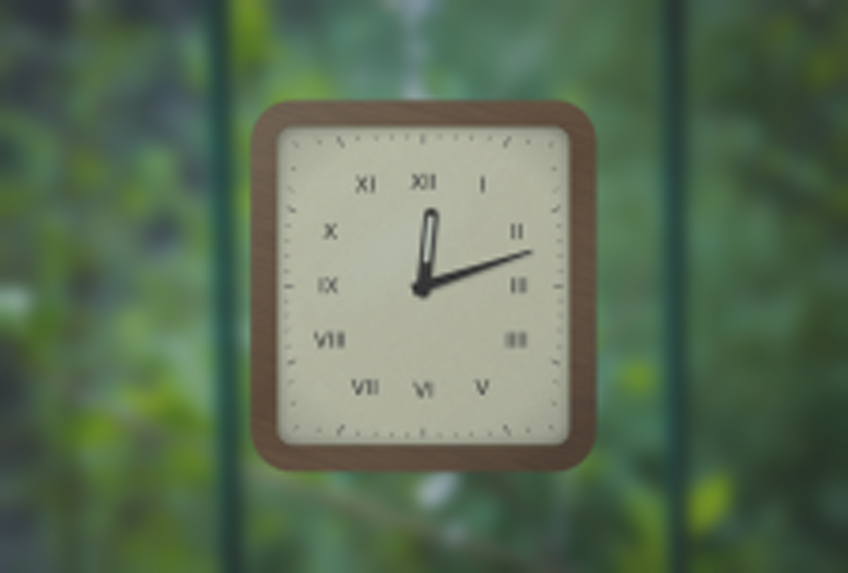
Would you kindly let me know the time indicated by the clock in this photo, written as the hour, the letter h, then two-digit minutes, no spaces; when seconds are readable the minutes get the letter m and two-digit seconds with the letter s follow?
12h12
